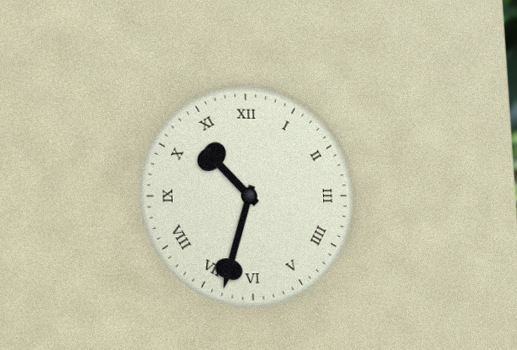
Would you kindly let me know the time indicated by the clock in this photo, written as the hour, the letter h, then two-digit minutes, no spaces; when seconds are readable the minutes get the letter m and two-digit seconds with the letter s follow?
10h33
